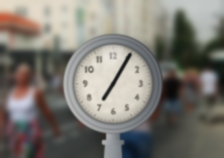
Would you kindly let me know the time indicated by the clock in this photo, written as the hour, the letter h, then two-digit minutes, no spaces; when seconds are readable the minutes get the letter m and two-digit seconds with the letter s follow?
7h05
